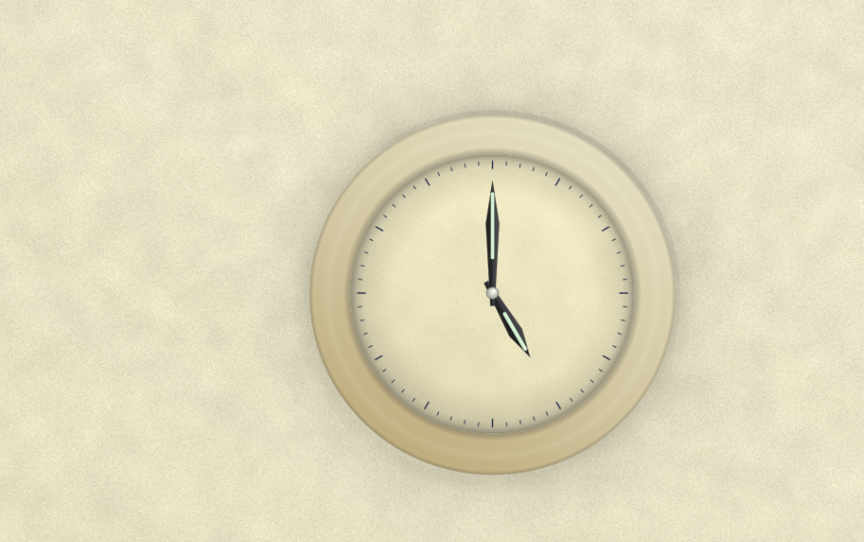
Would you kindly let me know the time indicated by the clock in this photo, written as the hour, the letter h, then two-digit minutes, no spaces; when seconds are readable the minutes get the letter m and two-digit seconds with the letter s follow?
5h00
